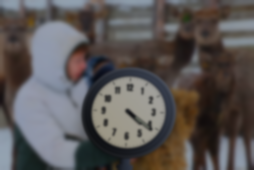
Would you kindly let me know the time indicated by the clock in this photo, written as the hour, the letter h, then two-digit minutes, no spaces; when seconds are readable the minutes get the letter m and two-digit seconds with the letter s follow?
4h21
